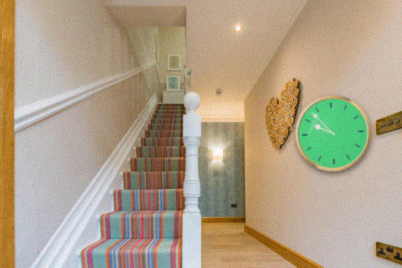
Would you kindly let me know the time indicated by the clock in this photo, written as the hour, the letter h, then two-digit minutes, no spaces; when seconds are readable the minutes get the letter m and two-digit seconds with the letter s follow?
9h53
